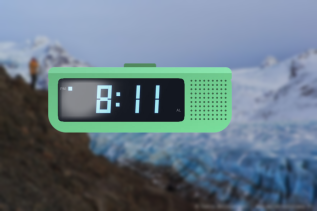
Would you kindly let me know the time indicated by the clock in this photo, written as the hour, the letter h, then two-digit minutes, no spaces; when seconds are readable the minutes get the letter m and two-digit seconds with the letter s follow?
8h11
